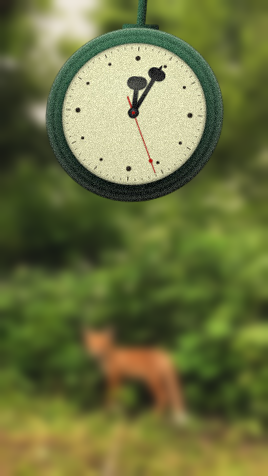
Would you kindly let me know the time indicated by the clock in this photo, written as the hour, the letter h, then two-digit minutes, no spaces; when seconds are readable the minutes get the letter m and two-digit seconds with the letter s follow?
12h04m26s
